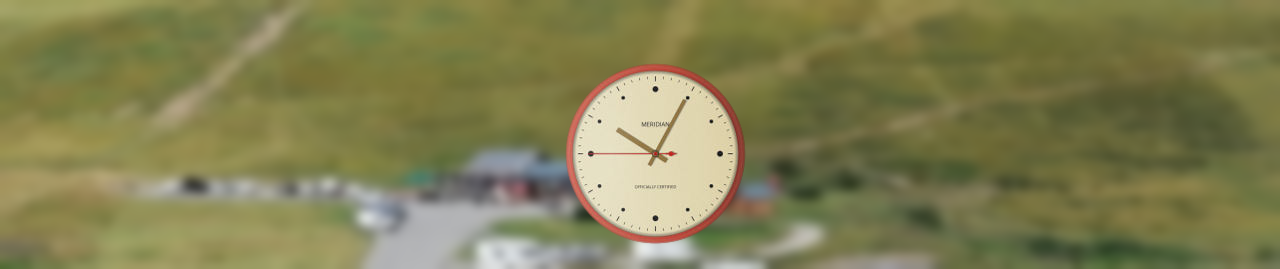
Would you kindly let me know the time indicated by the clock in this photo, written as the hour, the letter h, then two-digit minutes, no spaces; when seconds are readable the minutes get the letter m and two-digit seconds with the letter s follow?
10h04m45s
